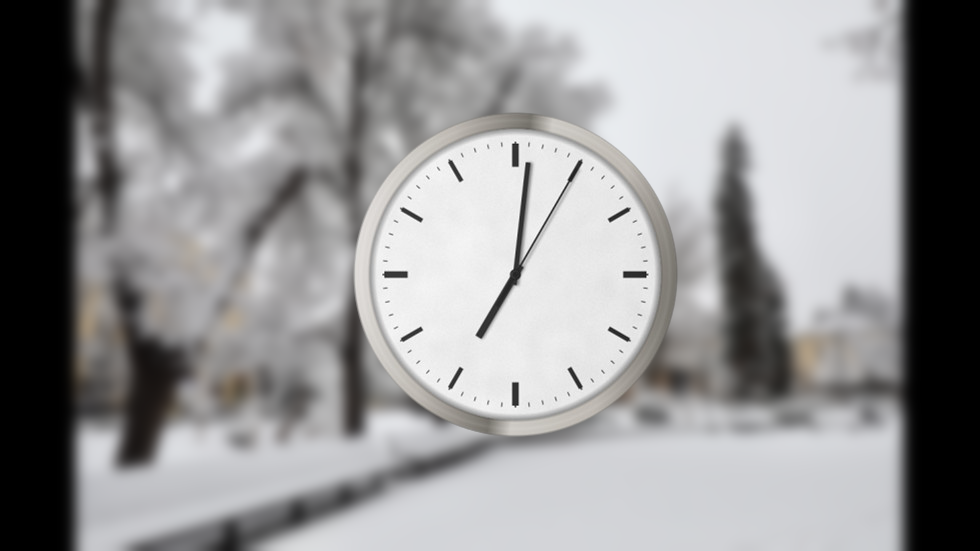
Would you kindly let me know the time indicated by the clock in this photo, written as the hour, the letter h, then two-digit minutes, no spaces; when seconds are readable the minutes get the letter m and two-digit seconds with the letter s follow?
7h01m05s
